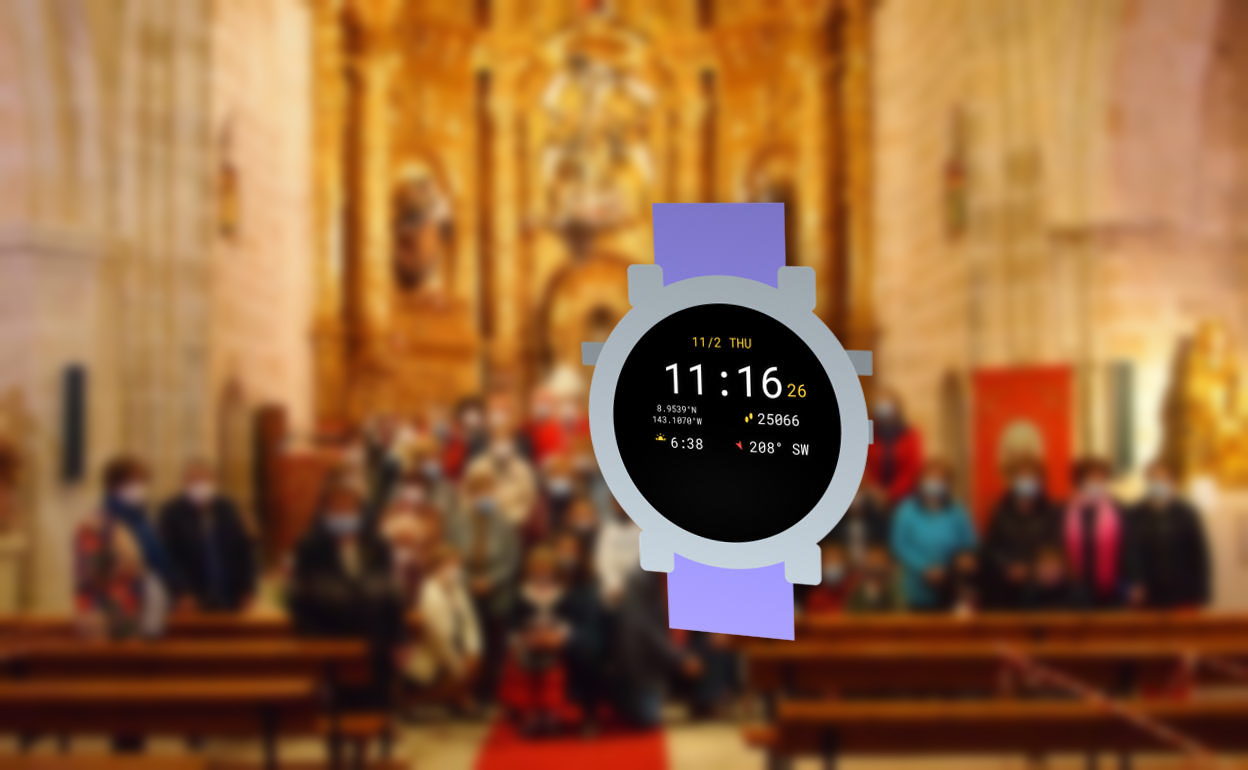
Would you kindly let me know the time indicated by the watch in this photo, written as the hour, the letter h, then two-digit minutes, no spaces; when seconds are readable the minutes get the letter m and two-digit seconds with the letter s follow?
11h16m26s
